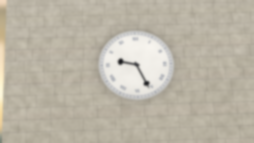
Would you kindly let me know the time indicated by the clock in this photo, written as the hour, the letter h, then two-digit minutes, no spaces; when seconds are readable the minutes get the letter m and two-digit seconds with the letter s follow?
9h26
